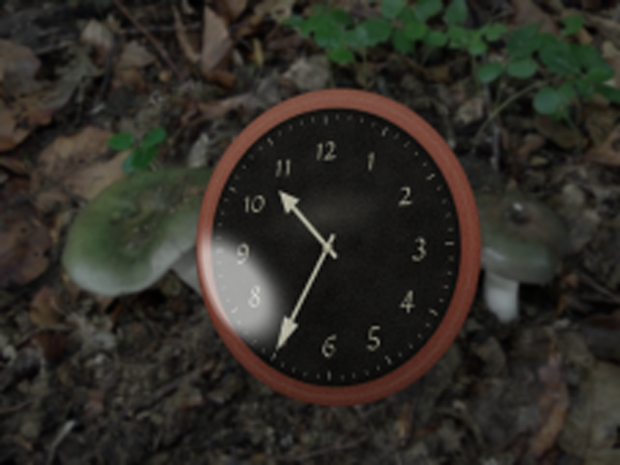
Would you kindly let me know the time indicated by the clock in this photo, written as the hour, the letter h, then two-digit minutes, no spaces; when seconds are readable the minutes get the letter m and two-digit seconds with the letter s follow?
10h35
